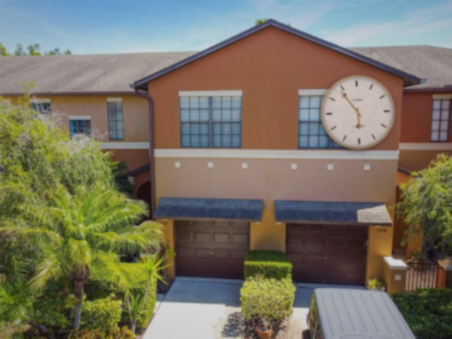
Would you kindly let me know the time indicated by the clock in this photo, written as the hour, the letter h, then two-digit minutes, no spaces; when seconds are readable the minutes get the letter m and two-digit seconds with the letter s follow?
5h54
